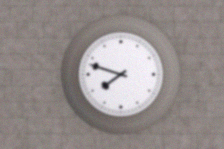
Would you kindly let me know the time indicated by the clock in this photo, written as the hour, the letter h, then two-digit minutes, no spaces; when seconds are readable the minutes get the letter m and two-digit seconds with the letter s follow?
7h48
